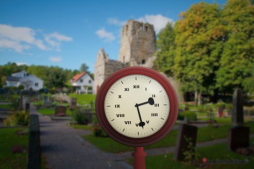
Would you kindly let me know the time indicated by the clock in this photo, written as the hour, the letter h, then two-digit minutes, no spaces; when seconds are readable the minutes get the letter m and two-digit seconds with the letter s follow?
2h28
